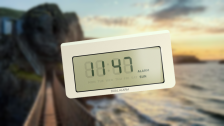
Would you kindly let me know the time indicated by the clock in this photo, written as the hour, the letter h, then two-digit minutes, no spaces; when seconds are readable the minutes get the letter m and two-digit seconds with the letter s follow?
11h47
